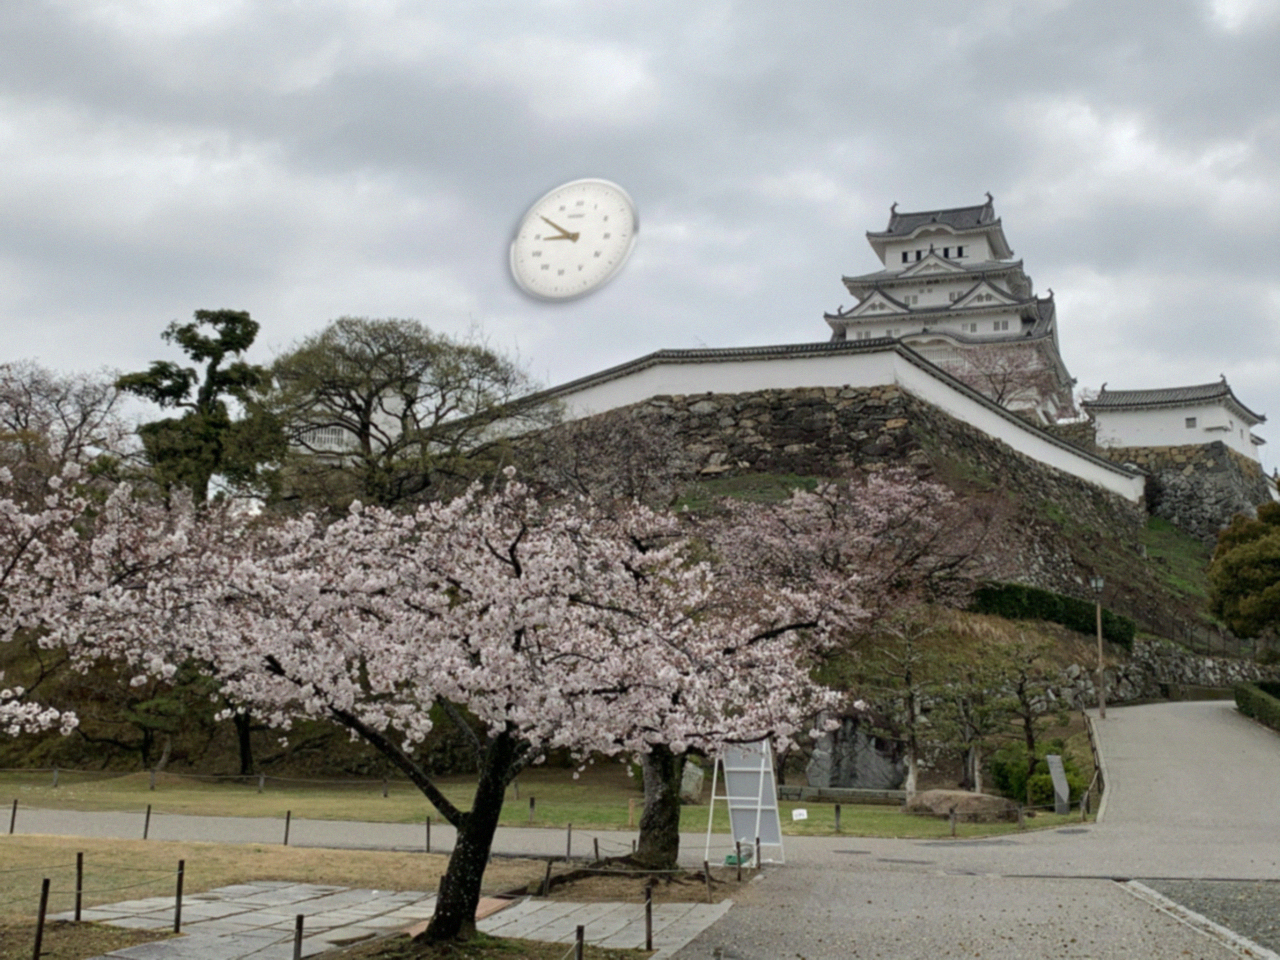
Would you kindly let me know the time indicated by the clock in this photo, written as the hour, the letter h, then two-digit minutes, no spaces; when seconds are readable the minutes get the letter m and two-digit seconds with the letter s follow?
8h50
